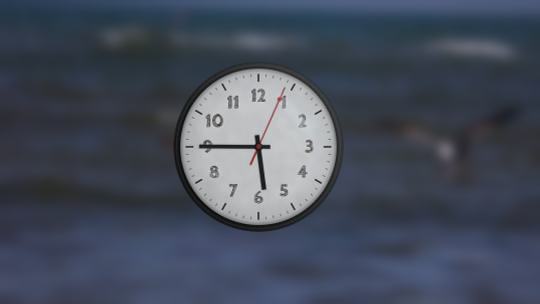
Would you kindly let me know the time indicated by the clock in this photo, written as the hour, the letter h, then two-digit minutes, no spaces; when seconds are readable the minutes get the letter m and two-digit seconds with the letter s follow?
5h45m04s
